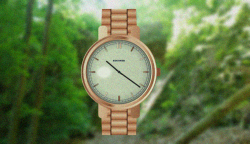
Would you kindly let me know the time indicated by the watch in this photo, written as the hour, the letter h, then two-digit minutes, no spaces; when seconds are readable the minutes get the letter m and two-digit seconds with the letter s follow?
10h21
